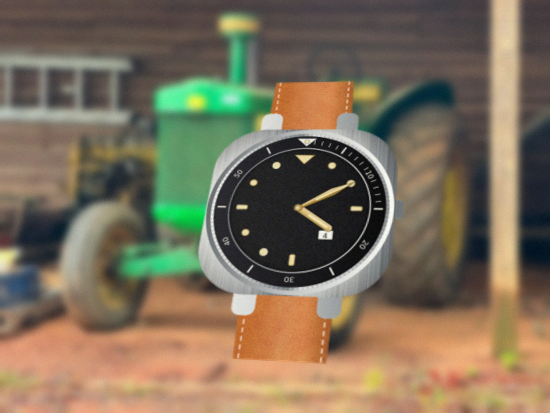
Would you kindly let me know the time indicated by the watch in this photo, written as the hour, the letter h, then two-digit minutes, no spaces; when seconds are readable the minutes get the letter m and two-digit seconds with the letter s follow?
4h10
